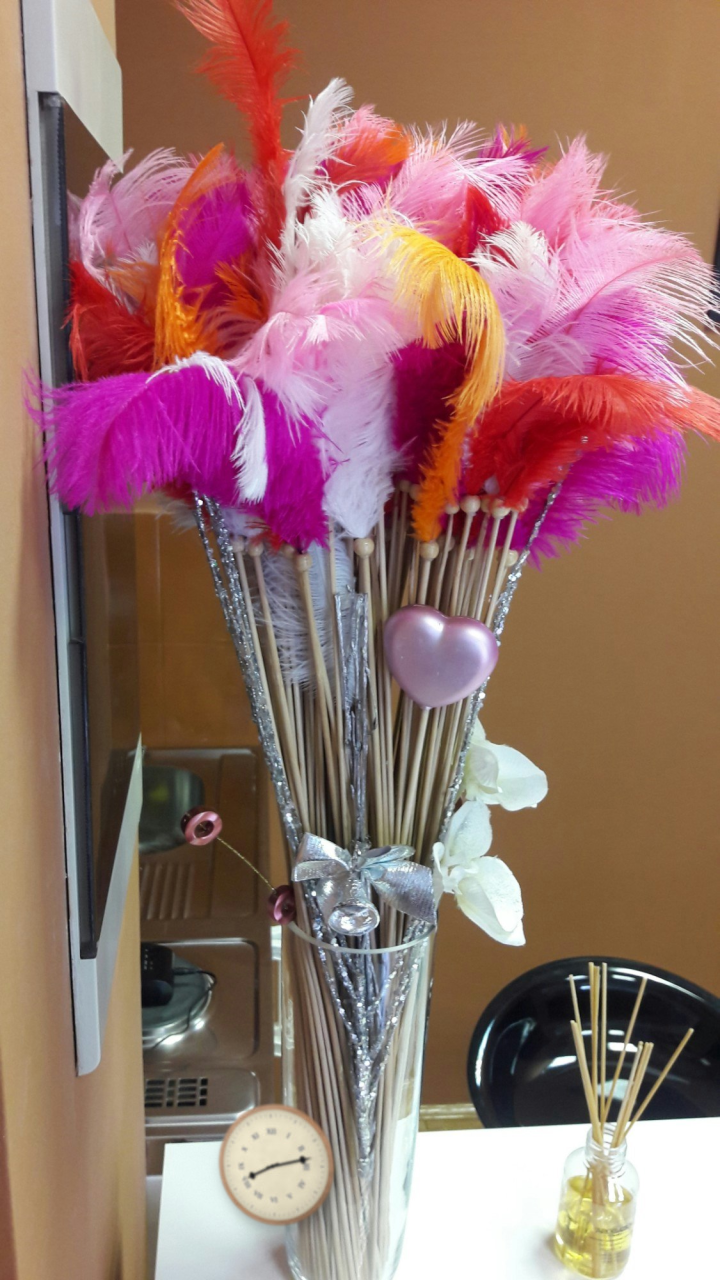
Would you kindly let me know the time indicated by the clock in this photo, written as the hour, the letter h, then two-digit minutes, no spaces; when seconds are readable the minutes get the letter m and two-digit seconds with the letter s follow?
8h13
